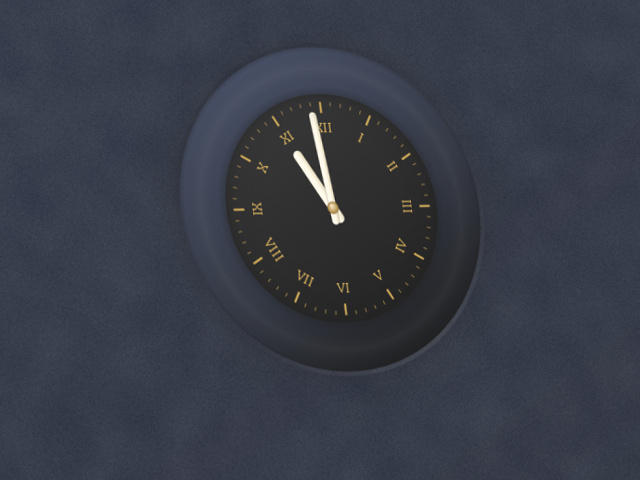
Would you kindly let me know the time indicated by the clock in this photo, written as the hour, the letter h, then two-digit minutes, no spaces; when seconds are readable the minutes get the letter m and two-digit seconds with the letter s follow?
10h59
